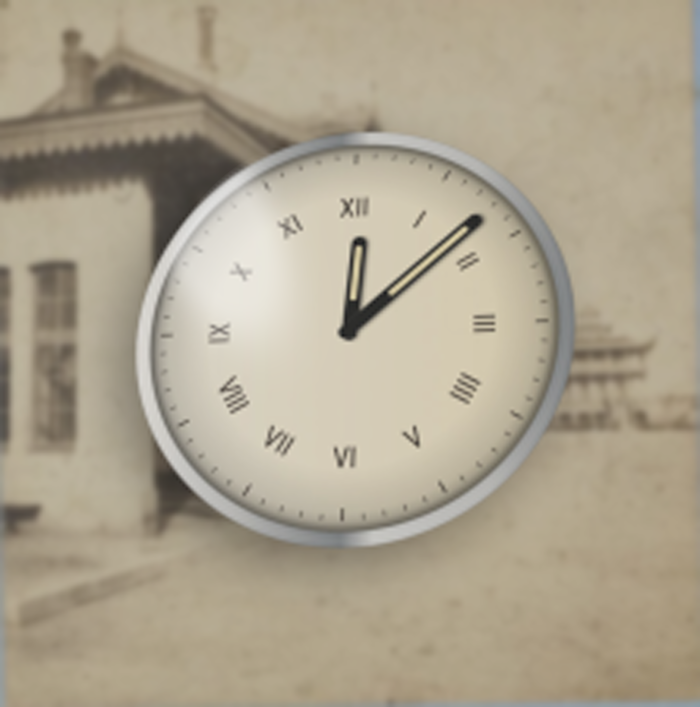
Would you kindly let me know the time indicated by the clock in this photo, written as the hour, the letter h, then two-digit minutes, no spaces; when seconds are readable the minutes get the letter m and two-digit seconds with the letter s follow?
12h08
